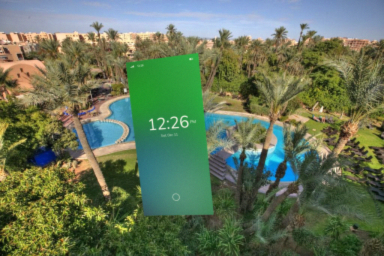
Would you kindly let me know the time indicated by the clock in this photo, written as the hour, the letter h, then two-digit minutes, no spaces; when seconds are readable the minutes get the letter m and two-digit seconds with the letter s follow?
12h26
